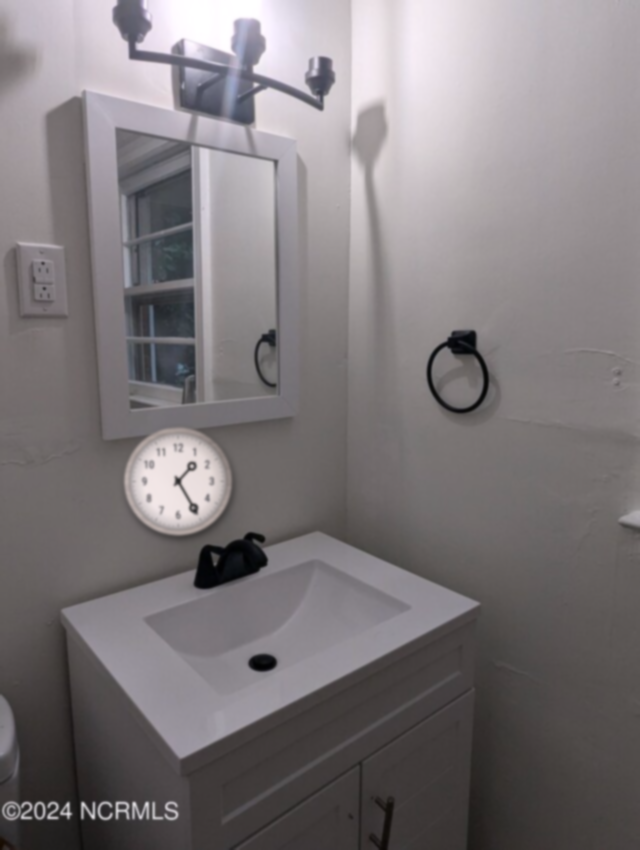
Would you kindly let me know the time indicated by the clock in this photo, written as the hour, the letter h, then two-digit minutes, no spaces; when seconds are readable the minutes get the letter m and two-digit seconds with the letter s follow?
1h25
